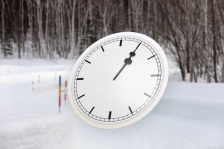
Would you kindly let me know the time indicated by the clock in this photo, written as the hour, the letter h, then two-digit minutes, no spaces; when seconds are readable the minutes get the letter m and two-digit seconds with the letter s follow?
1h05
